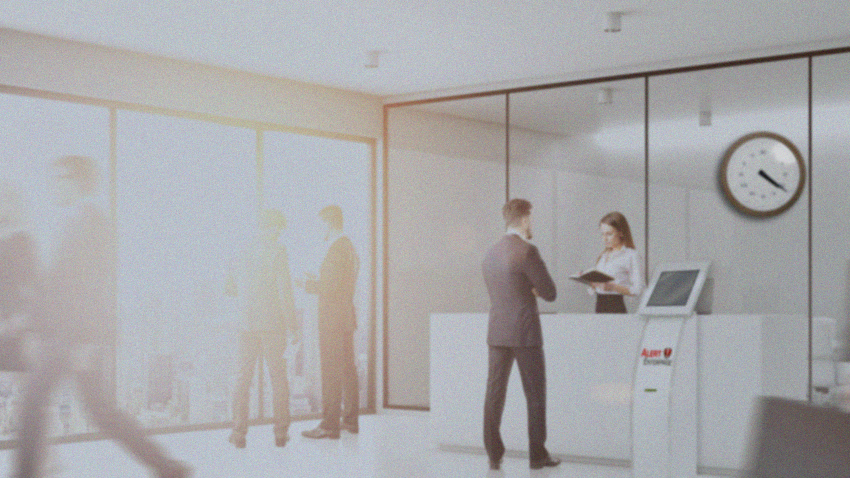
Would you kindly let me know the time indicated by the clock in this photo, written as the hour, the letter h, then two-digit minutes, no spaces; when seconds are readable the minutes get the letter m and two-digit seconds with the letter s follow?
4h21
